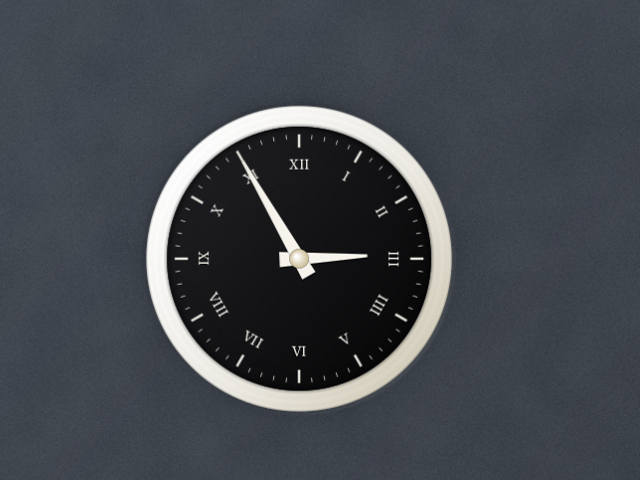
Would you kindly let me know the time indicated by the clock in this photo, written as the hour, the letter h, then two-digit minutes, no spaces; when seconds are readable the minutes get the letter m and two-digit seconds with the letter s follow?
2h55
